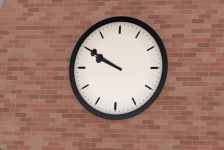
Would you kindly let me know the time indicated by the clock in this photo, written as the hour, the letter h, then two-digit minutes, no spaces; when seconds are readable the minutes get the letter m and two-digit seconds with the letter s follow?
9h50
